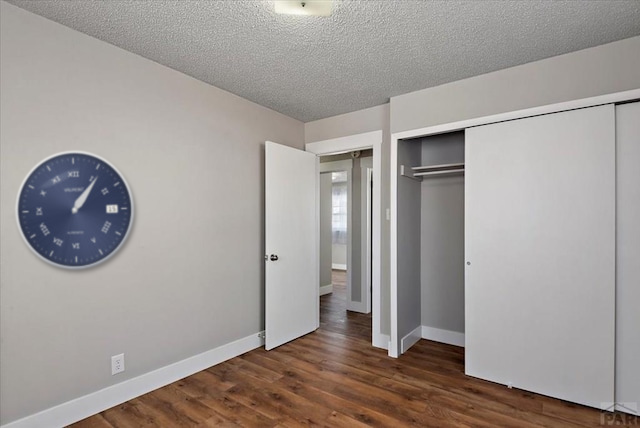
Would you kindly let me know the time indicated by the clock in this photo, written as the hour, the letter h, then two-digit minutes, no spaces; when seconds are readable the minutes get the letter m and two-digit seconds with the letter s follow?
1h06
